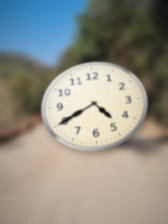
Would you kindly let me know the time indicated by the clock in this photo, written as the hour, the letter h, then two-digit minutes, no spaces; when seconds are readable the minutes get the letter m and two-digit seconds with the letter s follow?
4h40
